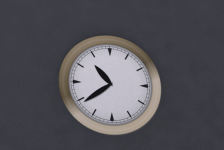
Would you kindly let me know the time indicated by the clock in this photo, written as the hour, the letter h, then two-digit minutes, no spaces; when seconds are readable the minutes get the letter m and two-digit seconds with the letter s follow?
10h39
